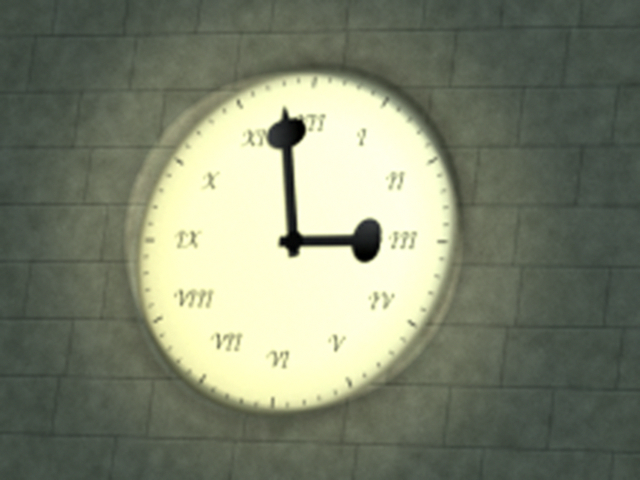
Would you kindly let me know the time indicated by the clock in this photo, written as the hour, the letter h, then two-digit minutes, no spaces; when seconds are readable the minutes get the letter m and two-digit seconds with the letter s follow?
2h58
